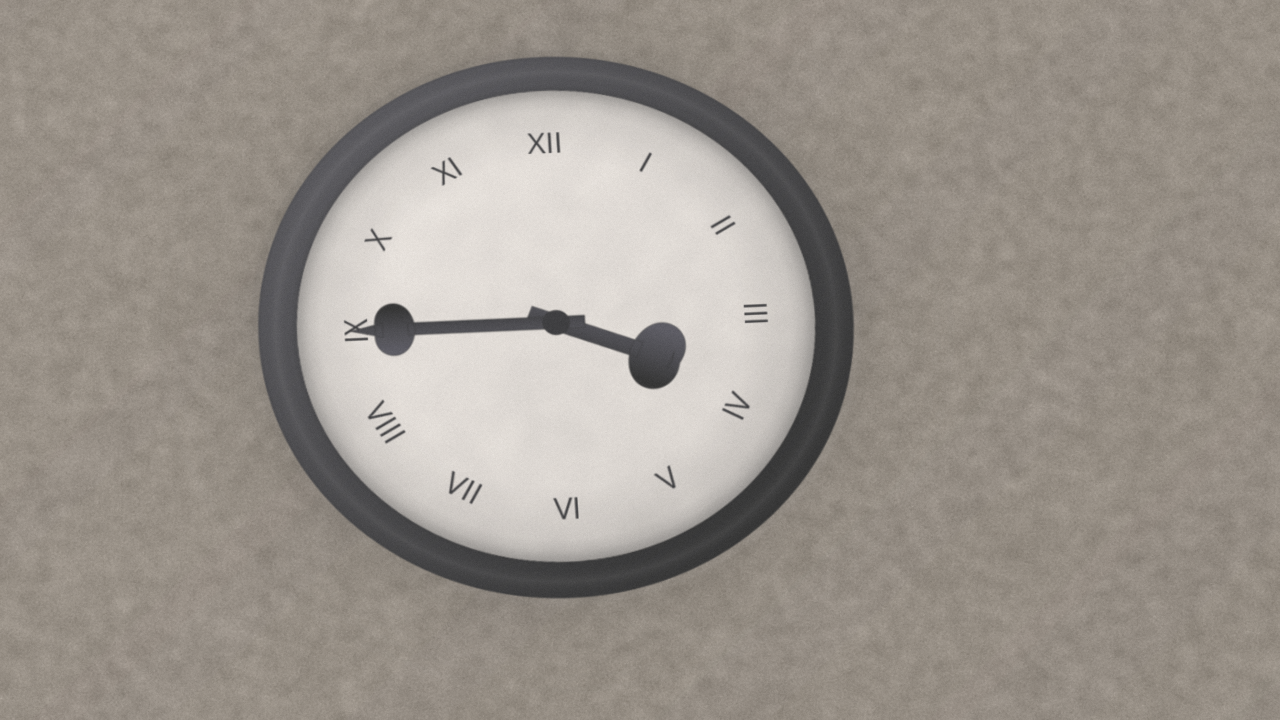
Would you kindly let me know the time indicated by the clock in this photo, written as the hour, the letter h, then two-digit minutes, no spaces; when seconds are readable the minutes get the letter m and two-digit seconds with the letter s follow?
3h45
